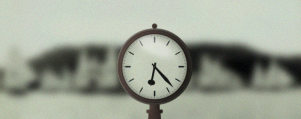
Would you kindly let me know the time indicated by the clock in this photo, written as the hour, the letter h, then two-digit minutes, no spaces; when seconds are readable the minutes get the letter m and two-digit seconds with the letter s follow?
6h23
